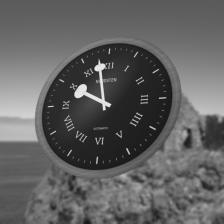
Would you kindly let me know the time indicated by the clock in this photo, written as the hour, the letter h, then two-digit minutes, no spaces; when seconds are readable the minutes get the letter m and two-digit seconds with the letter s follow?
9h58
